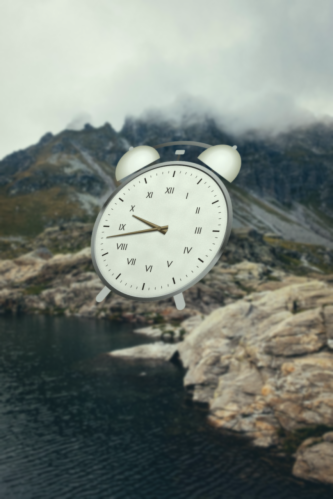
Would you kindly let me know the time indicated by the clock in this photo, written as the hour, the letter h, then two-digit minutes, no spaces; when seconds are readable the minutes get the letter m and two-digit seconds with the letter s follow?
9h43
